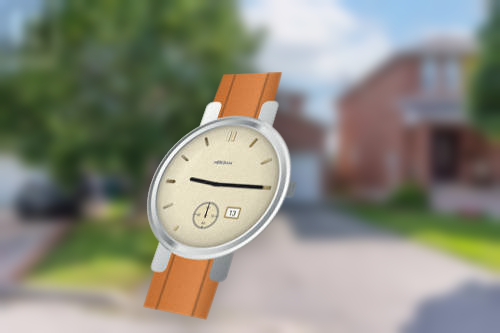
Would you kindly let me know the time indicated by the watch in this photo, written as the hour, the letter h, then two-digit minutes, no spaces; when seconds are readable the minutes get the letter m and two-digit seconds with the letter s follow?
9h15
